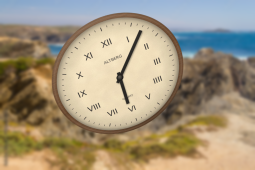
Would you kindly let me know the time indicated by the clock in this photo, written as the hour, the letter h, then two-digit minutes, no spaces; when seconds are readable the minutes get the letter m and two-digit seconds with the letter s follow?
6h07
